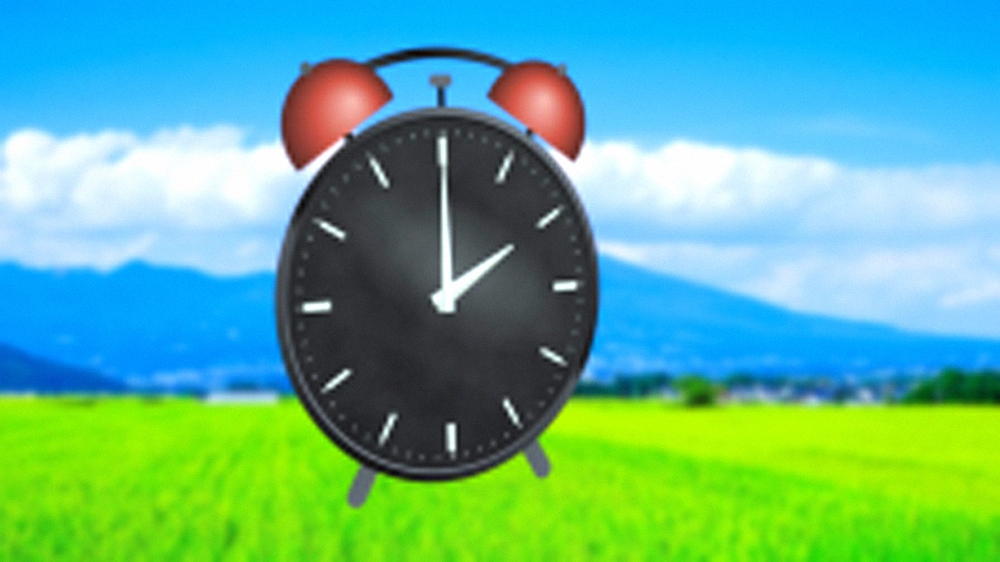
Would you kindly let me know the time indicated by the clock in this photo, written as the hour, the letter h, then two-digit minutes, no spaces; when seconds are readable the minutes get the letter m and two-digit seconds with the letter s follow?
2h00
